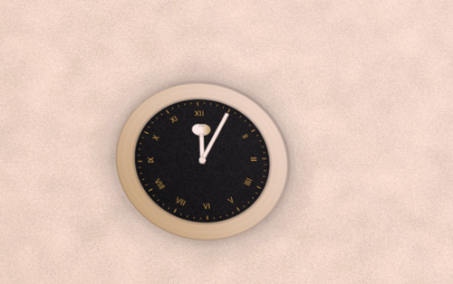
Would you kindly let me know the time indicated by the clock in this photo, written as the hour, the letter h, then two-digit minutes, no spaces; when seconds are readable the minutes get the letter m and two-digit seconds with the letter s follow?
12h05
